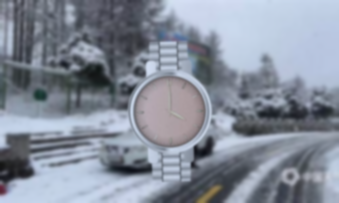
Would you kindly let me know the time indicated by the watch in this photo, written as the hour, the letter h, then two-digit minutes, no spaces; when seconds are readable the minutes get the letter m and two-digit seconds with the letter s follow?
4h00
